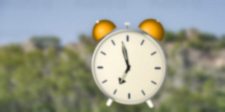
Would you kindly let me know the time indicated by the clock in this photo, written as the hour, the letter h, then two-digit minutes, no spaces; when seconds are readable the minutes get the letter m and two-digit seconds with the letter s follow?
6h58
